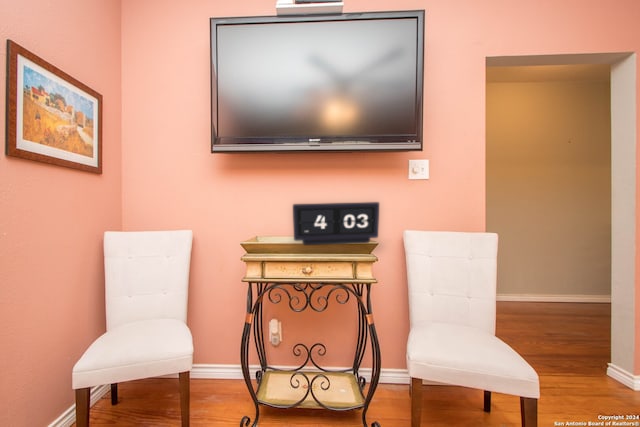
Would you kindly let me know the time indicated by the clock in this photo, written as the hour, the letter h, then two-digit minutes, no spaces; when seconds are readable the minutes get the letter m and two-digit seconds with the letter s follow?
4h03
